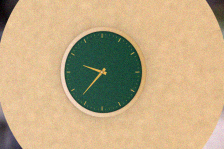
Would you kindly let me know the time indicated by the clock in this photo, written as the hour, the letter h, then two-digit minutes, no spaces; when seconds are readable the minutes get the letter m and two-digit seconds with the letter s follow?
9h37
